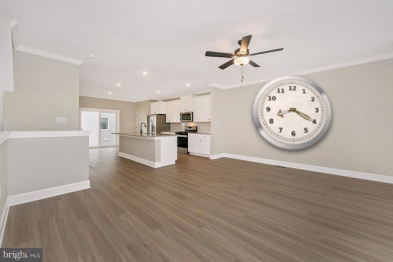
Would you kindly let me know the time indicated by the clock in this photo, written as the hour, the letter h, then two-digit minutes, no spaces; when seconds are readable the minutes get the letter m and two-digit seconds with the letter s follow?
8h20
